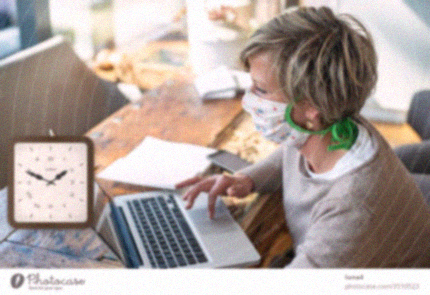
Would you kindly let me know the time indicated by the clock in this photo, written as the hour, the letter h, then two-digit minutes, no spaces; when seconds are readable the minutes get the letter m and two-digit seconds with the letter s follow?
1h49
